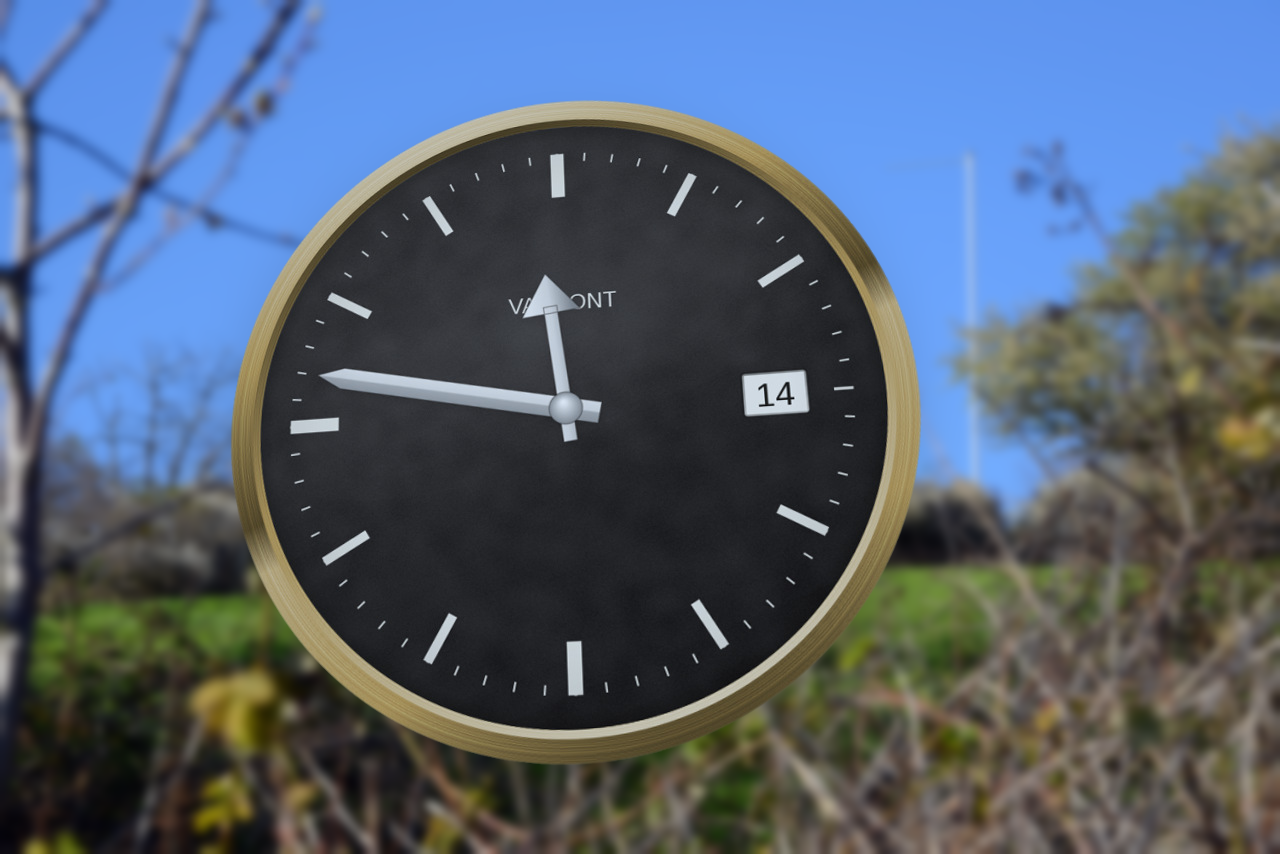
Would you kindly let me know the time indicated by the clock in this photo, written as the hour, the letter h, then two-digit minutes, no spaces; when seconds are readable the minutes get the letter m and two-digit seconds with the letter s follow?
11h47
